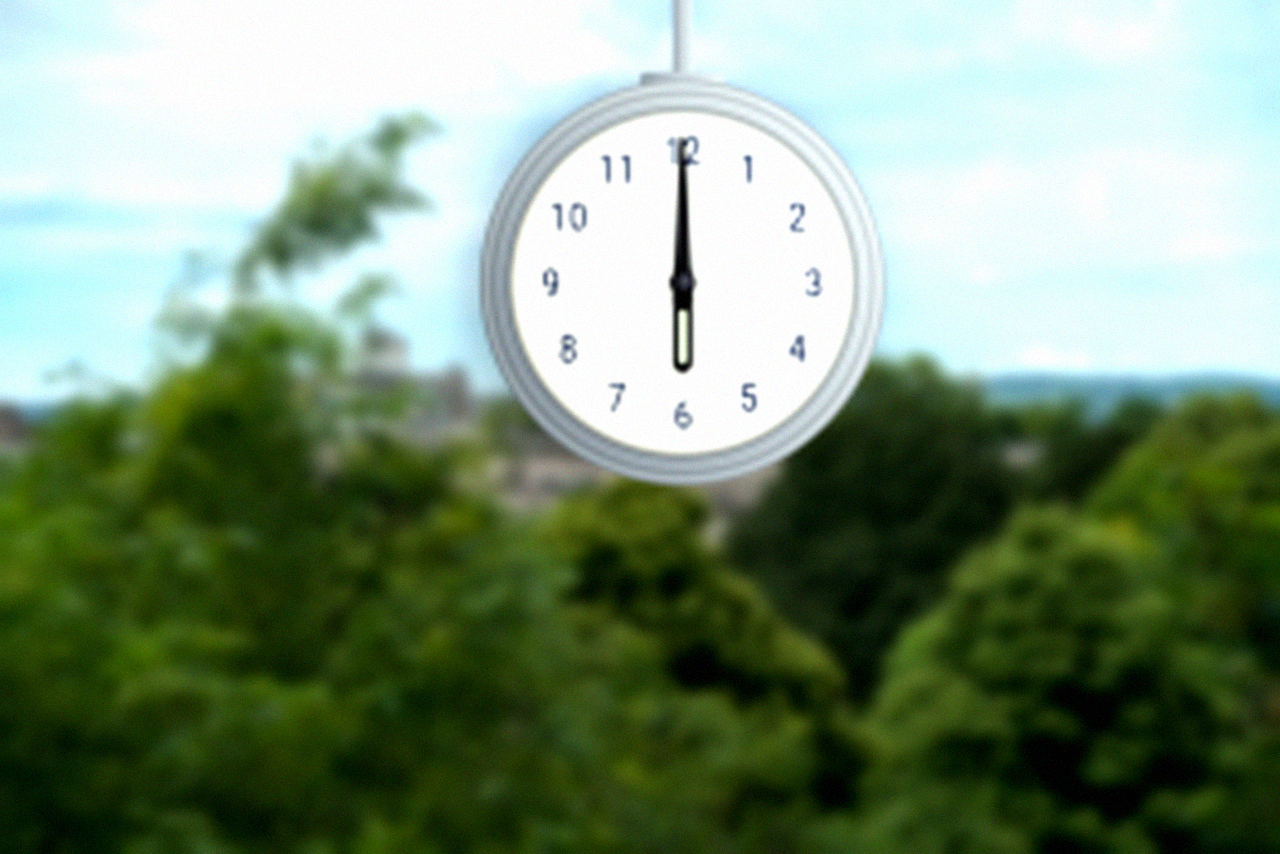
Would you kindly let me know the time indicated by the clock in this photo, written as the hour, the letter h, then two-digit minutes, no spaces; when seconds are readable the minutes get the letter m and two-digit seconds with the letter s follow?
6h00
